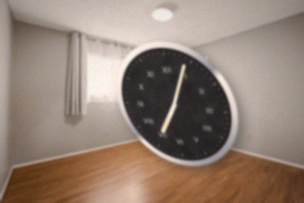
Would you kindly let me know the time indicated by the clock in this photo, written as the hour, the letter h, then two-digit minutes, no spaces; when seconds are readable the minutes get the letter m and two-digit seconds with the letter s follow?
7h04
